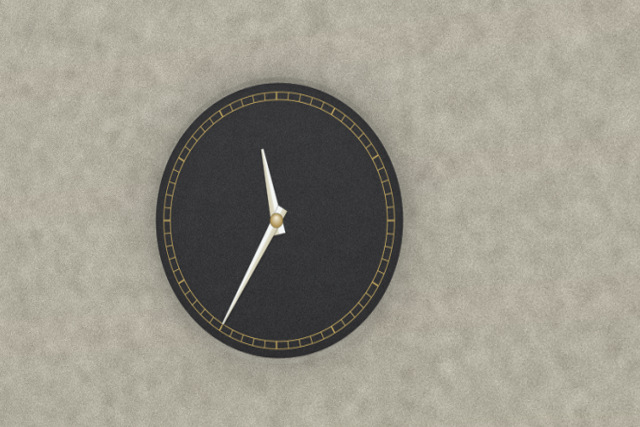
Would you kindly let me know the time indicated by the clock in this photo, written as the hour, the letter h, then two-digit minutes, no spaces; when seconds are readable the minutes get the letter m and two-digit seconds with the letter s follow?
11h35
